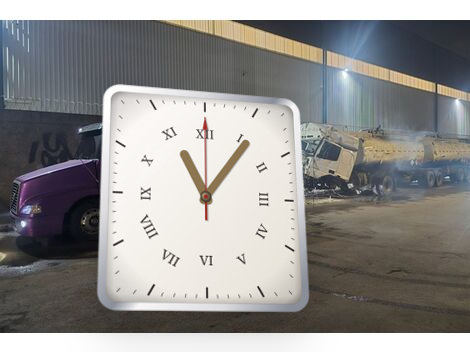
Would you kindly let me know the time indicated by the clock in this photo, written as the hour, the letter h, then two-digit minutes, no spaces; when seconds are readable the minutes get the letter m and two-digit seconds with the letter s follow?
11h06m00s
